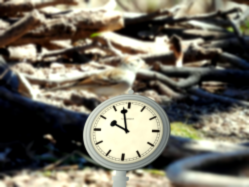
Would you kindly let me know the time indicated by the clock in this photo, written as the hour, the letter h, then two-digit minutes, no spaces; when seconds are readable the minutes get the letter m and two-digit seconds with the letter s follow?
9h58
